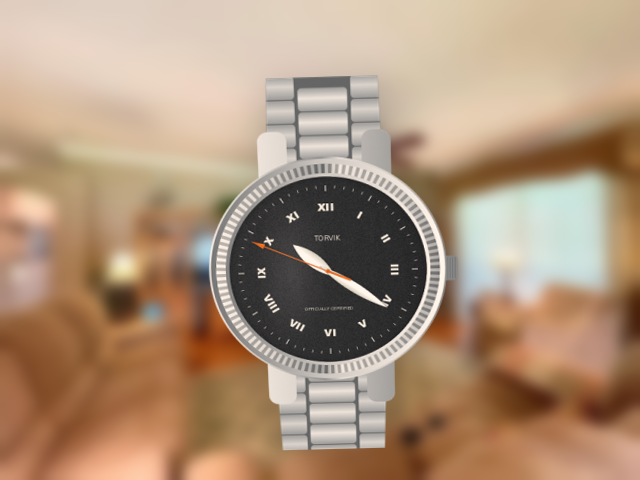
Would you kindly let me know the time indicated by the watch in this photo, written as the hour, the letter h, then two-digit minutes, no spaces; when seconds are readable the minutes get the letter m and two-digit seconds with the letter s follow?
10h20m49s
